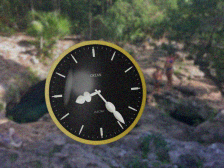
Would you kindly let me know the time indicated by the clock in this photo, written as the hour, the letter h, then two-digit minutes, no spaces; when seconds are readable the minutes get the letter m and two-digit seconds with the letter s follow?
8h24
